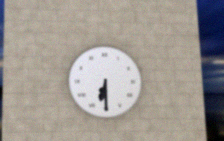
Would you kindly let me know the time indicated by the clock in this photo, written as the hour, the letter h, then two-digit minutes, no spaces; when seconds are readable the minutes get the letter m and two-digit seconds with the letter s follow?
6h30
